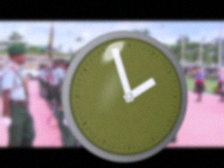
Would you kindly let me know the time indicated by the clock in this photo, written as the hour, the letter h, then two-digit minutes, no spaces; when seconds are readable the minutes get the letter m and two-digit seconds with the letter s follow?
1h57
